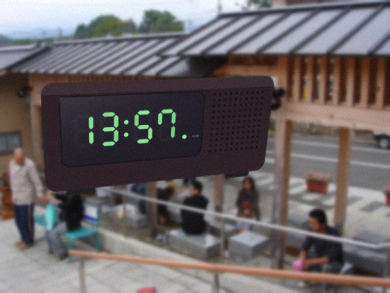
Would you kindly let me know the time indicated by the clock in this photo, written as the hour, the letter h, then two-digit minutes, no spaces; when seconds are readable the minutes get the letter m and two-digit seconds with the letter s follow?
13h57
